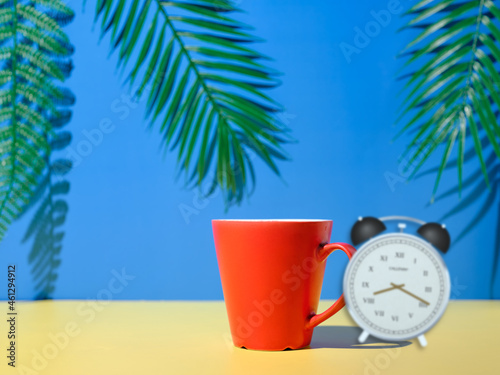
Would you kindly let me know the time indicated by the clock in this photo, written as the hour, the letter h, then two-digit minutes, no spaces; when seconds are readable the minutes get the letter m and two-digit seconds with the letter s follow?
8h19
